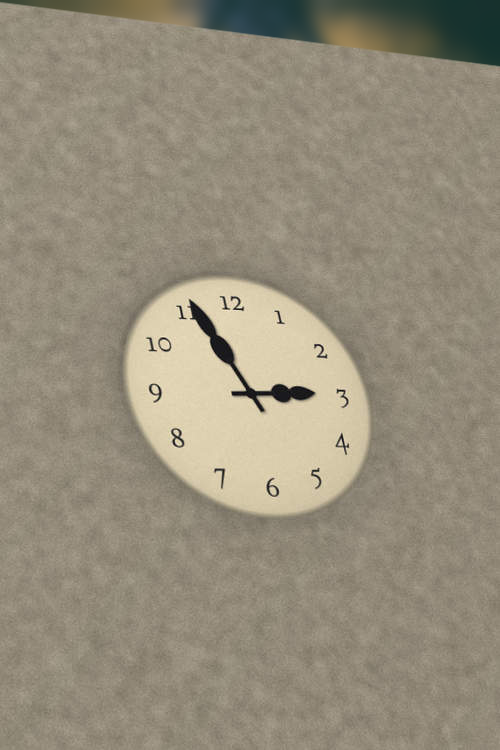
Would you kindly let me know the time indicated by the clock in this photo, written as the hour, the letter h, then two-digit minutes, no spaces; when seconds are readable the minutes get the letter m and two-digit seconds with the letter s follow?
2h56
